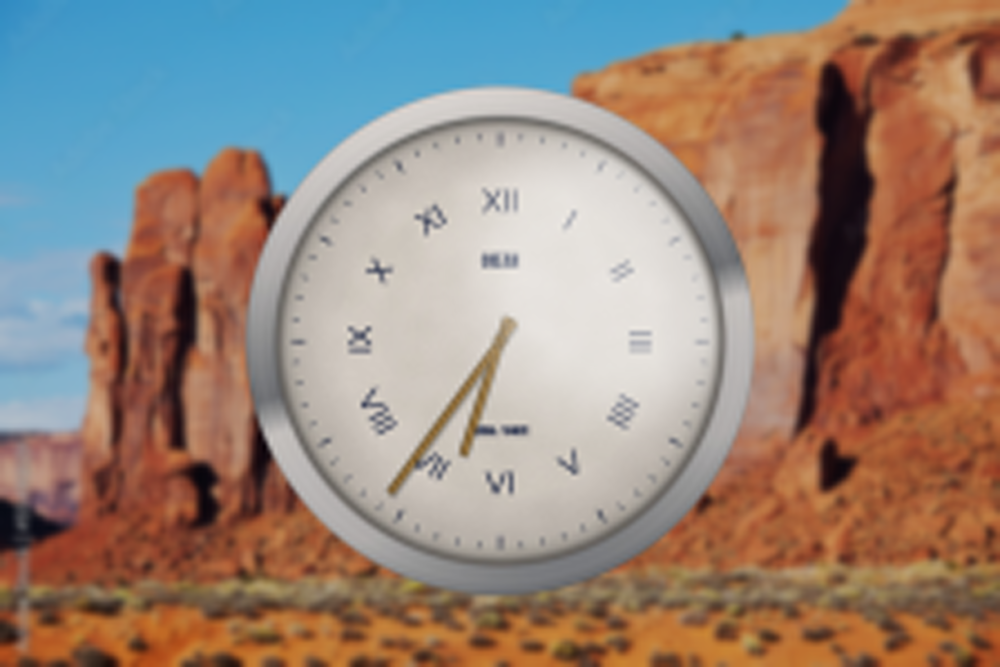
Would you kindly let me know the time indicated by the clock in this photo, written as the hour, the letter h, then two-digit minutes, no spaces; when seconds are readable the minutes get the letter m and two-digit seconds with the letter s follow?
6h36
